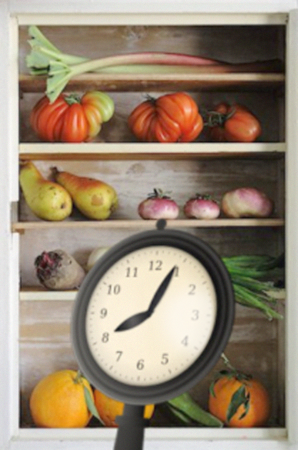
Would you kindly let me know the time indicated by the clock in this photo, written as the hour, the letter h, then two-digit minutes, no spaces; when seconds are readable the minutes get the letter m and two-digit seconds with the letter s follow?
8h04
